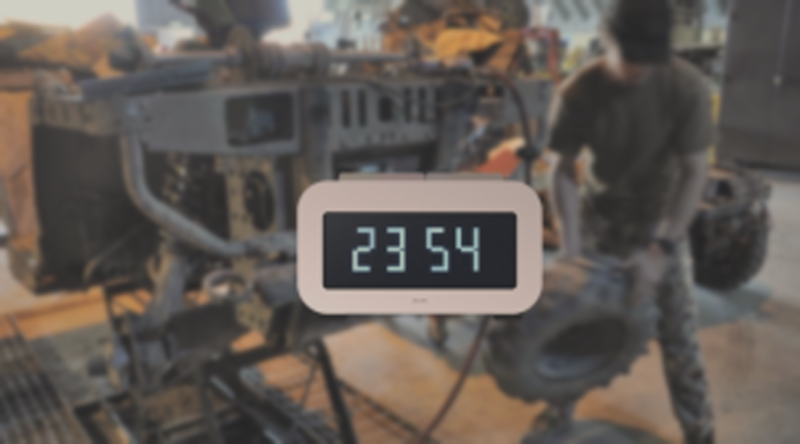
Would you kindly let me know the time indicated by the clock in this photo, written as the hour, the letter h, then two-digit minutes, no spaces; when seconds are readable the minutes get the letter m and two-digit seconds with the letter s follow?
23h54
